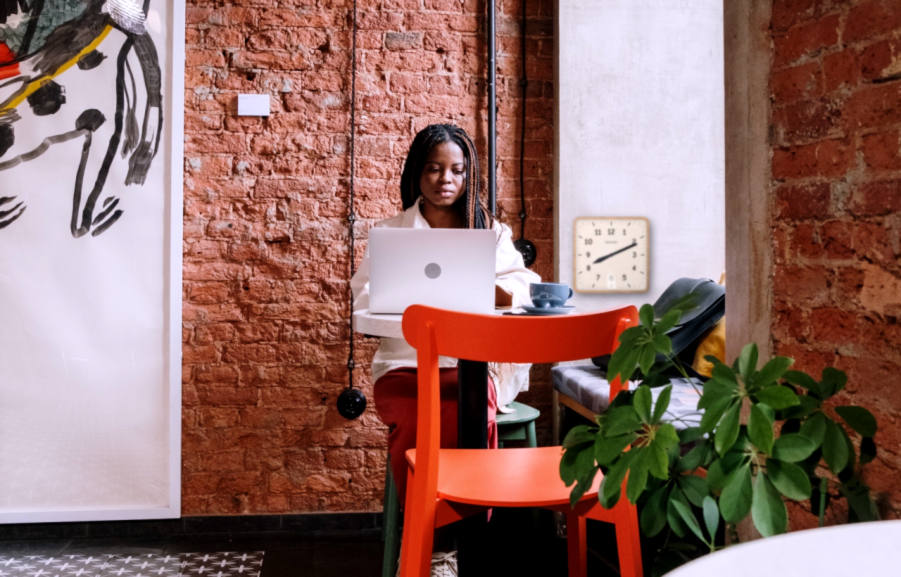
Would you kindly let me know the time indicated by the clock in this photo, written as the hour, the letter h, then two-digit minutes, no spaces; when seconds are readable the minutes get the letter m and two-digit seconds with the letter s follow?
8h11
